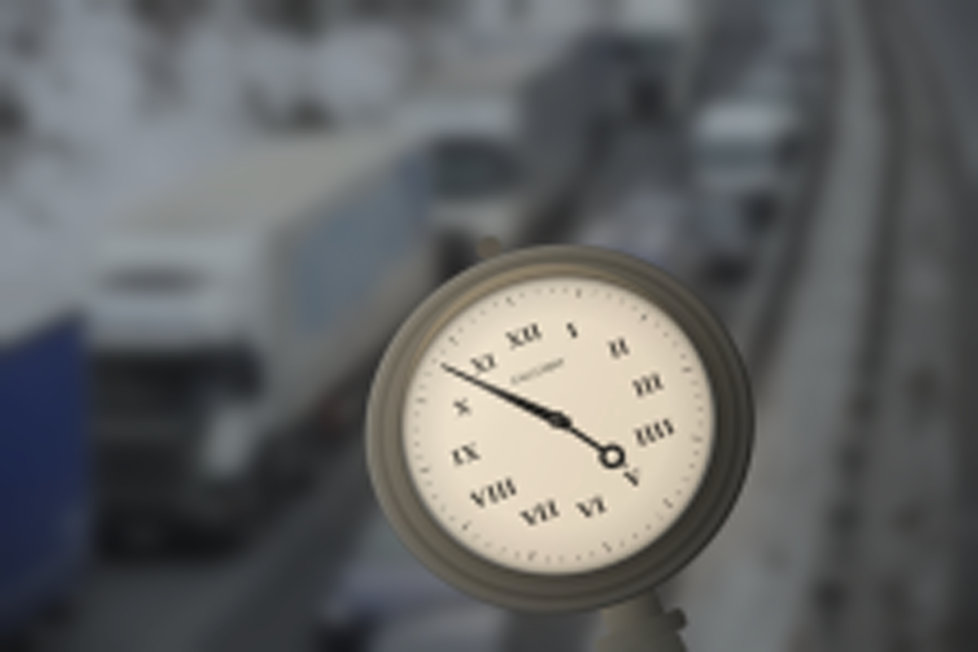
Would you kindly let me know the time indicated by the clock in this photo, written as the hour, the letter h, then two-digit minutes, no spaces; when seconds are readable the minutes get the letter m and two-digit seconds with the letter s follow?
4h53
